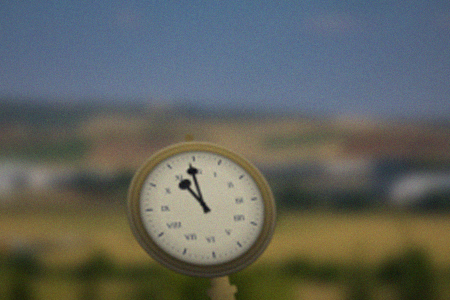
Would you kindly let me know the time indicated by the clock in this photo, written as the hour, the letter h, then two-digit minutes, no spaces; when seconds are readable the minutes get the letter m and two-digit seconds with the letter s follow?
10h59
